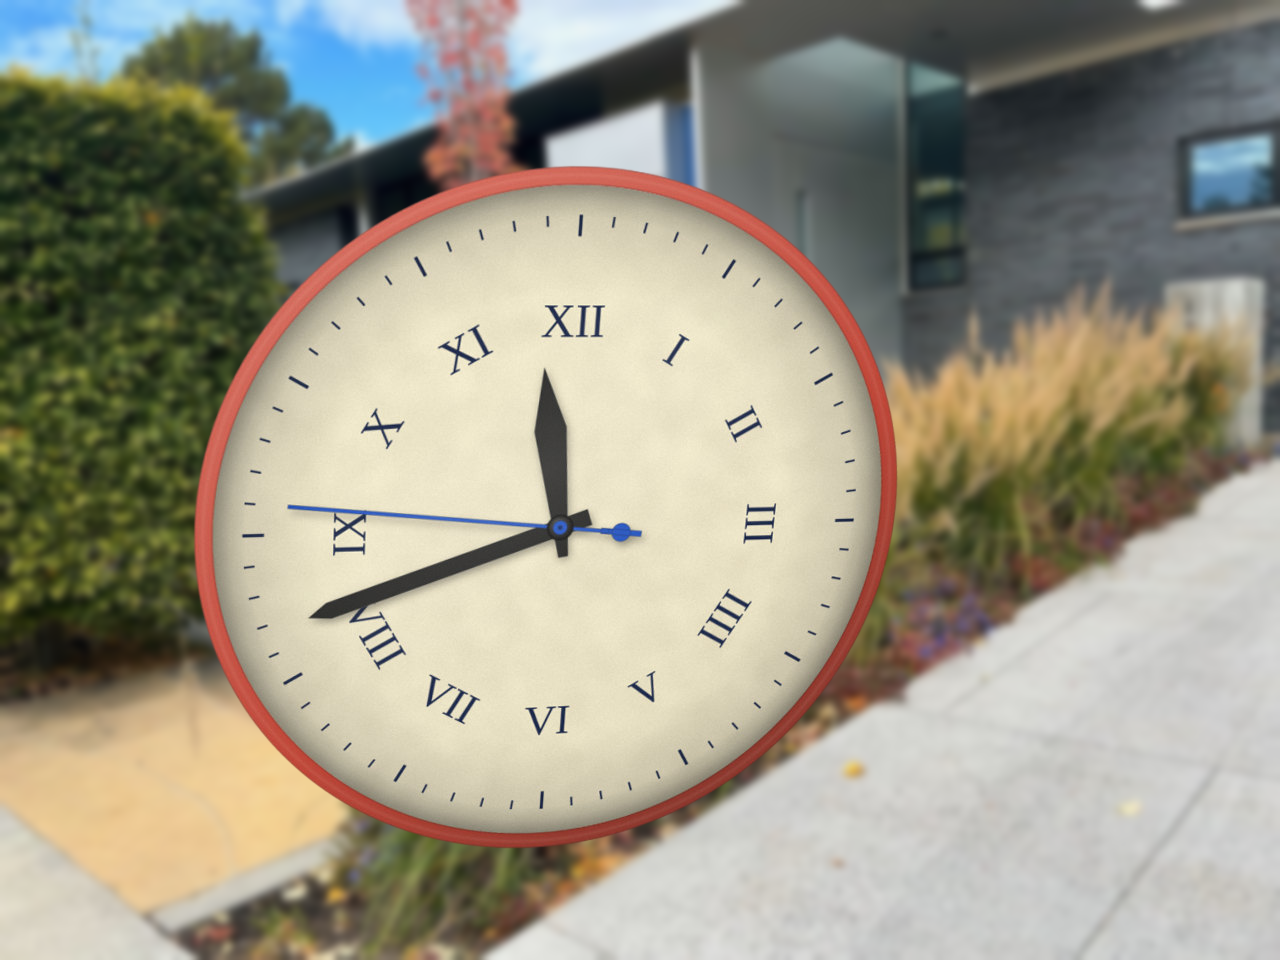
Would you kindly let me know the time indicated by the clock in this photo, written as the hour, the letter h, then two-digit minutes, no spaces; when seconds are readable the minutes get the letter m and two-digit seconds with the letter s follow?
11h41m46s
